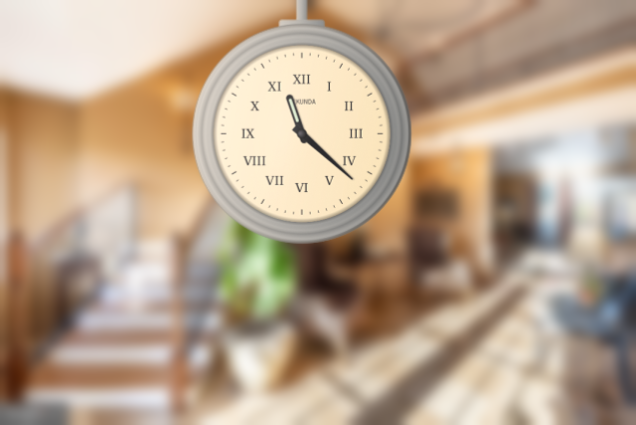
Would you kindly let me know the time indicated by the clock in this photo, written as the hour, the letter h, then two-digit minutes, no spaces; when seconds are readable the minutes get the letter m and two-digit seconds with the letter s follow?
11h22
